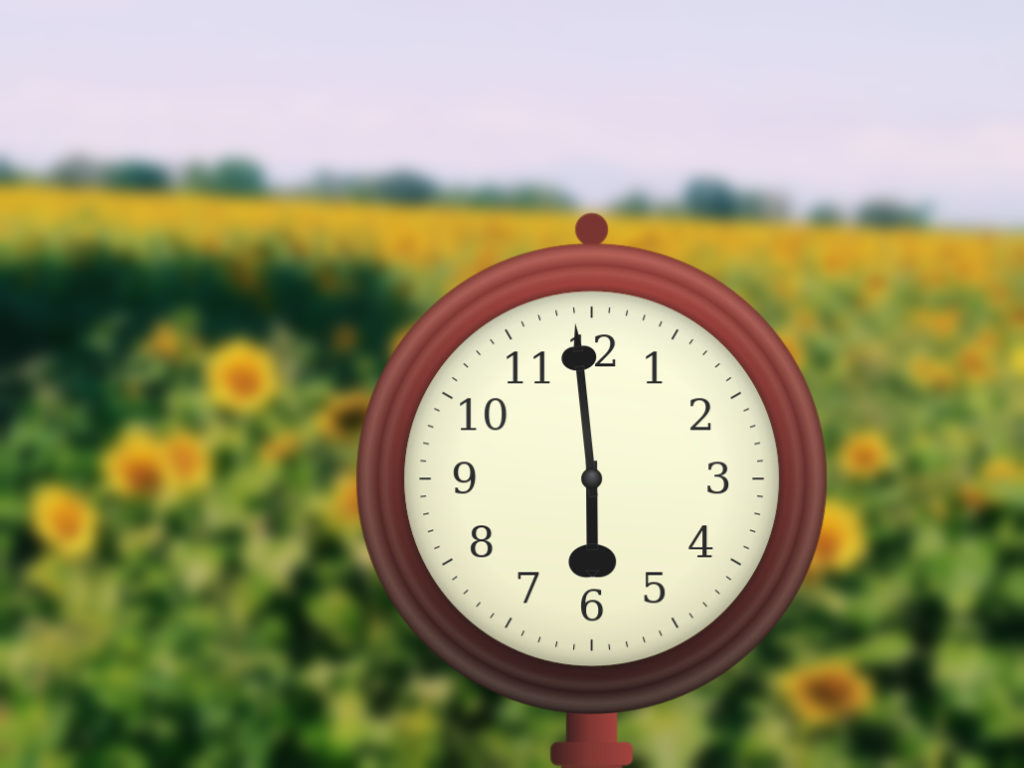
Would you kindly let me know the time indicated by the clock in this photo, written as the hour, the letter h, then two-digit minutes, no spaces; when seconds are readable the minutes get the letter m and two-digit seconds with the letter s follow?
5h59
